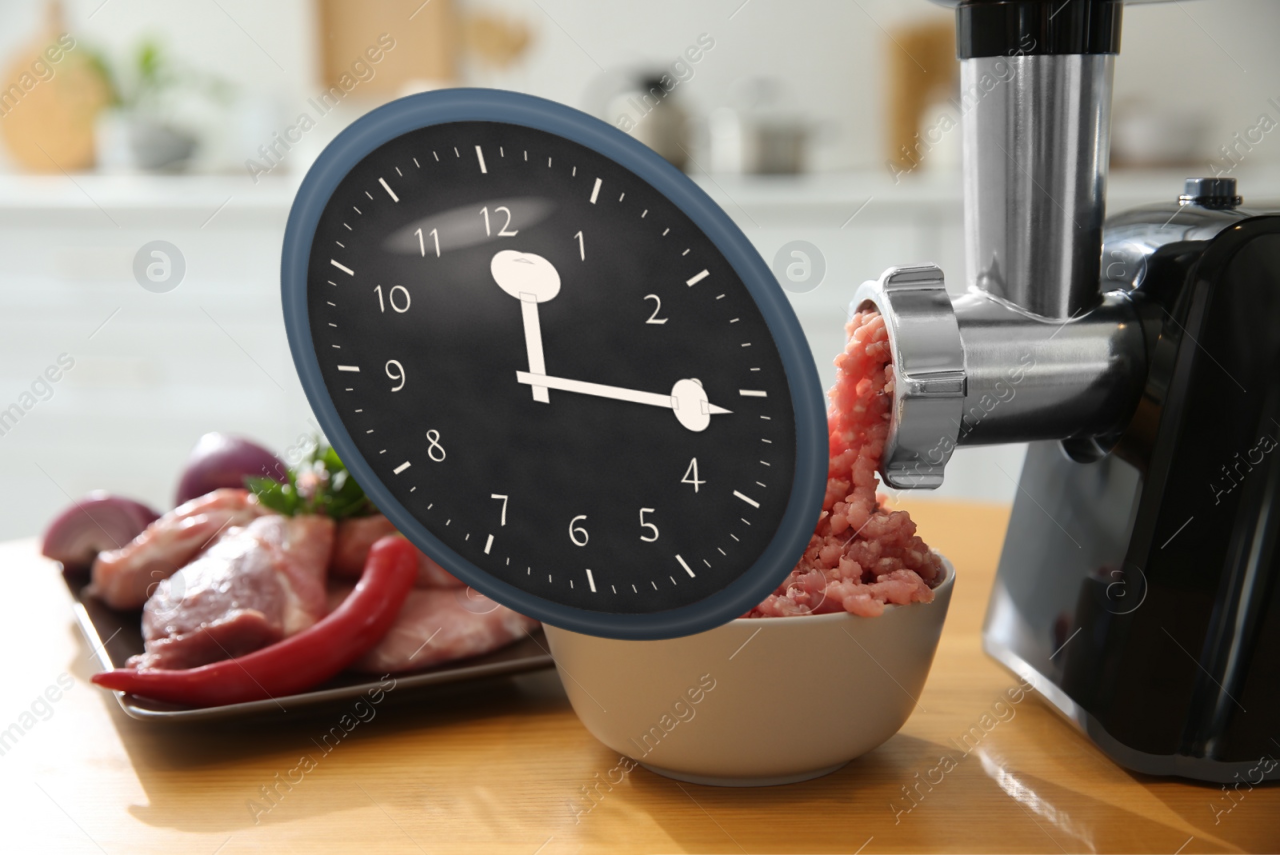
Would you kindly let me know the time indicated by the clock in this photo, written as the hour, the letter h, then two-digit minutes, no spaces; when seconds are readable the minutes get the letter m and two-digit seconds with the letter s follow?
12h16
